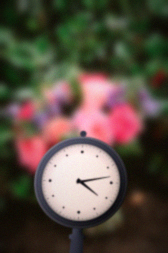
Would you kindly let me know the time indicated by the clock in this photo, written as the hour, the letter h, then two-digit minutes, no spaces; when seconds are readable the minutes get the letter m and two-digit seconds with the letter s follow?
4h13
